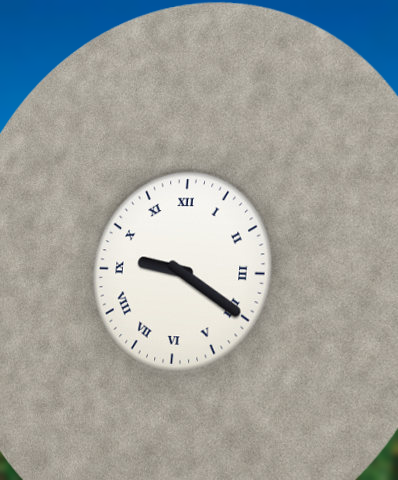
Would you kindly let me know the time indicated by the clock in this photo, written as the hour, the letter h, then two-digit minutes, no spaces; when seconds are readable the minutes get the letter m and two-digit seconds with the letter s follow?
9h20
